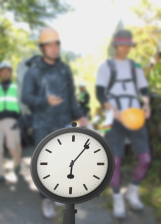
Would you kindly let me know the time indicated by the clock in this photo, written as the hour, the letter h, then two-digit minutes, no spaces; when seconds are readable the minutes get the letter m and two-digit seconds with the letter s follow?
6h06
